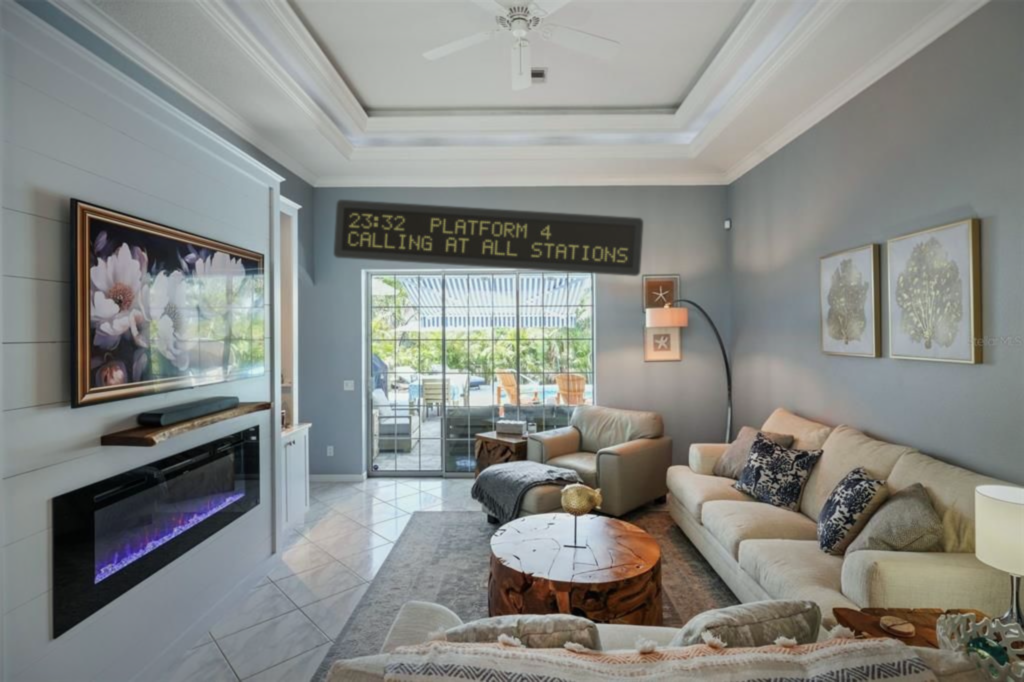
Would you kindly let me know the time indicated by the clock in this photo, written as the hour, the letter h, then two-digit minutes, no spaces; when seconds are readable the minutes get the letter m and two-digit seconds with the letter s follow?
23h32
